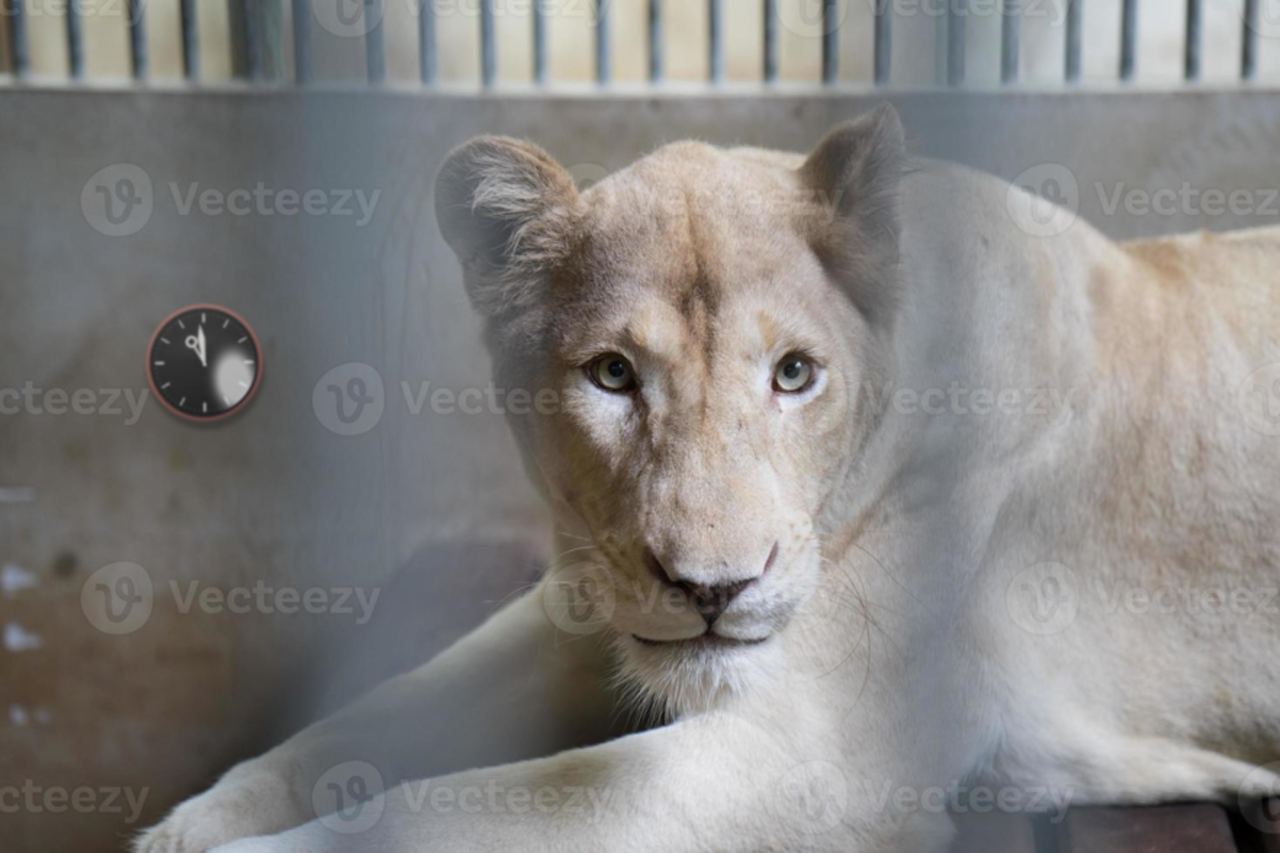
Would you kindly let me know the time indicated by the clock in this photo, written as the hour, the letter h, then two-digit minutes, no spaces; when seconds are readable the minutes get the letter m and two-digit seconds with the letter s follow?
10h59
